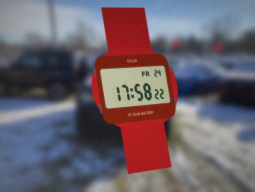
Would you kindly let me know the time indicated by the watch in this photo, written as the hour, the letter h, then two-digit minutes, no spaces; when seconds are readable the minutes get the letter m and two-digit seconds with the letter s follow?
17h58m22s
